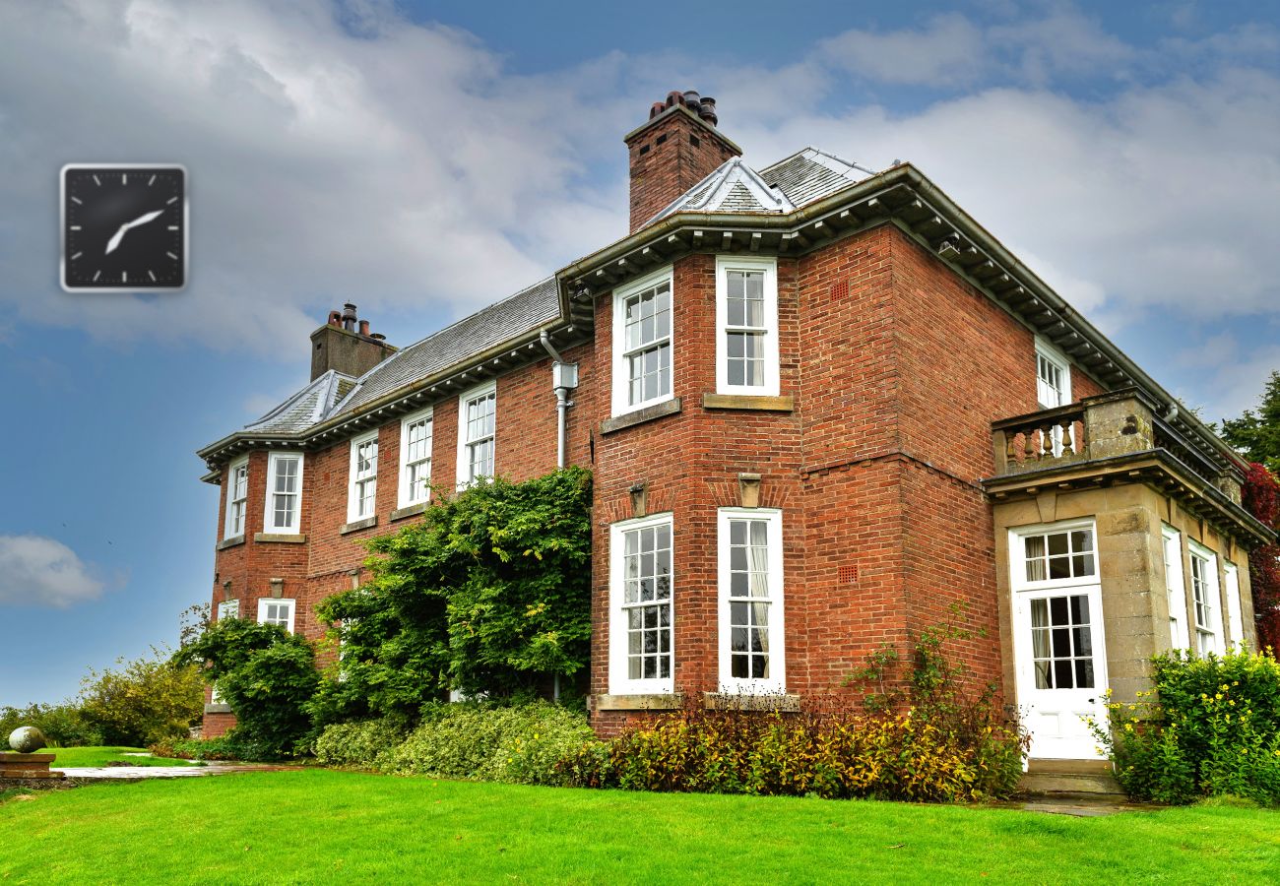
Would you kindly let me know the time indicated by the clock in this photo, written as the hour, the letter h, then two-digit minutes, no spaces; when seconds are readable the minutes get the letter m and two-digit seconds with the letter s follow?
7h11
